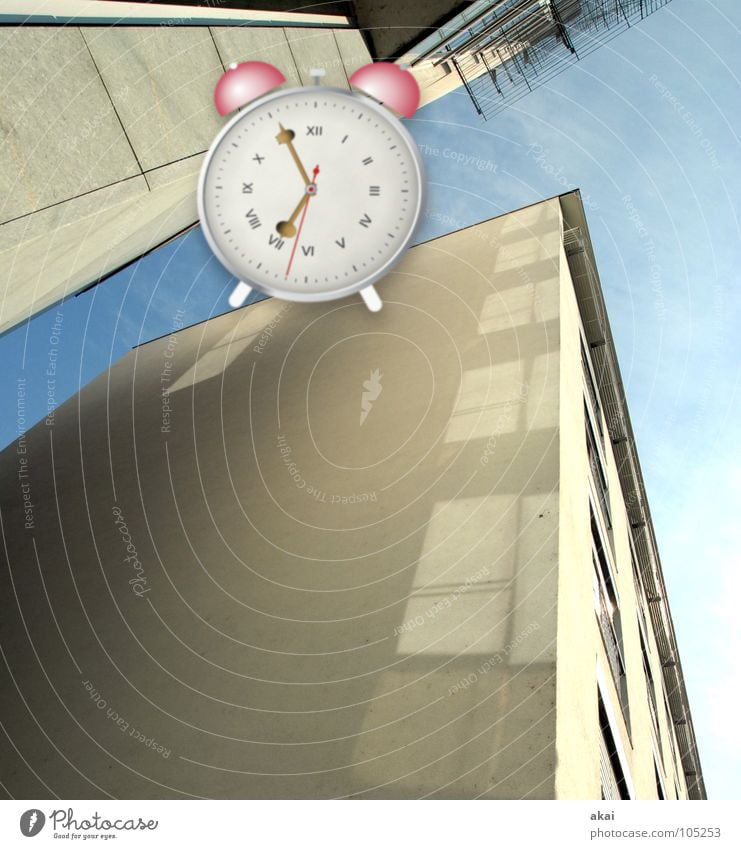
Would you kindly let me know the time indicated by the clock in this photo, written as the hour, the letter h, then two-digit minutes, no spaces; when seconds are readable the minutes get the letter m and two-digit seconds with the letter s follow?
6h55m32s
